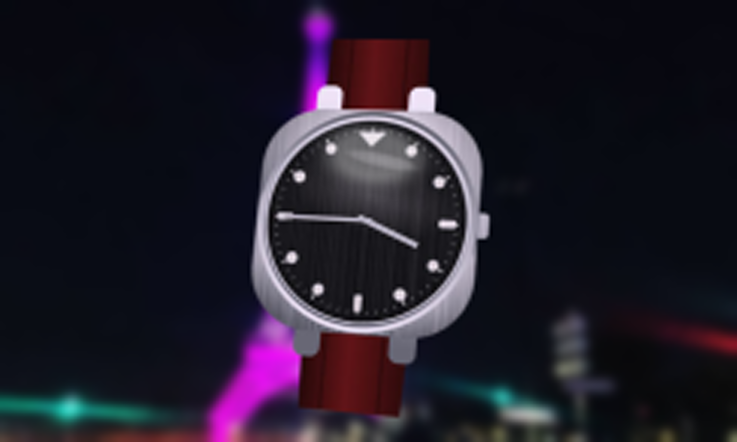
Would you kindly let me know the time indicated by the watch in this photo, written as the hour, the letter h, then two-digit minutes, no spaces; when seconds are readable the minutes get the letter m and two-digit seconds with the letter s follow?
3h45
